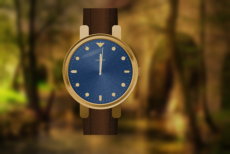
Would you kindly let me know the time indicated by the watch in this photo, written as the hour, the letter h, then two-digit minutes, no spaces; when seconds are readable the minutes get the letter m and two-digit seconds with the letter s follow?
12h01
